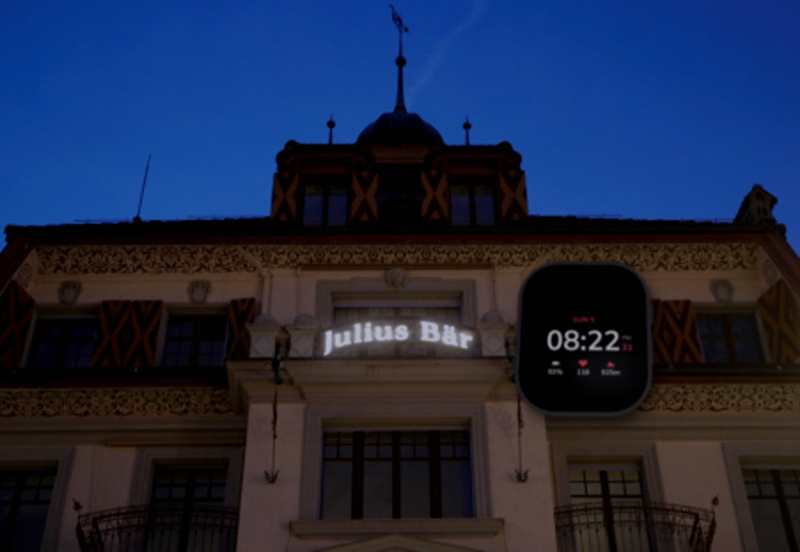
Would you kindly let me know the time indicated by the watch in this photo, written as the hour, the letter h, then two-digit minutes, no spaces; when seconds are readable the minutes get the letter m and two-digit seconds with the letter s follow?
8h22
